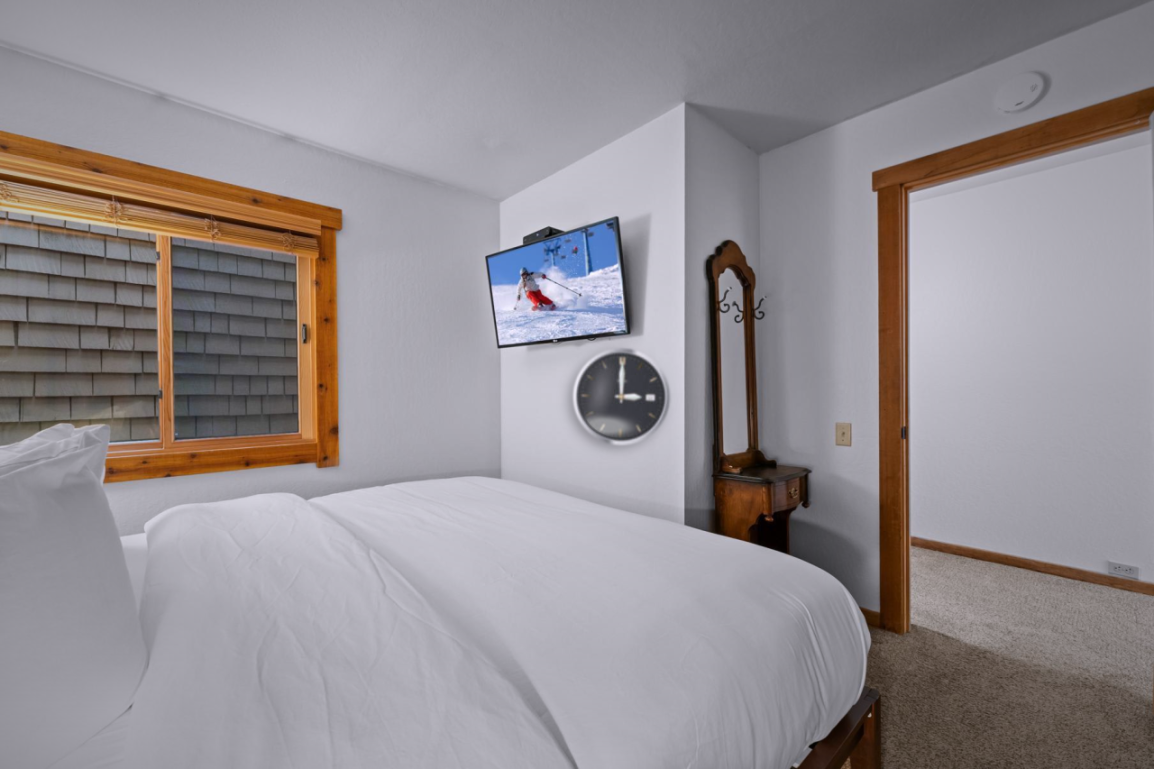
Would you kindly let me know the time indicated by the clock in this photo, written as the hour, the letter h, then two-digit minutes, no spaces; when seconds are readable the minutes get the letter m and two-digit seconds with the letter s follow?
3h00
